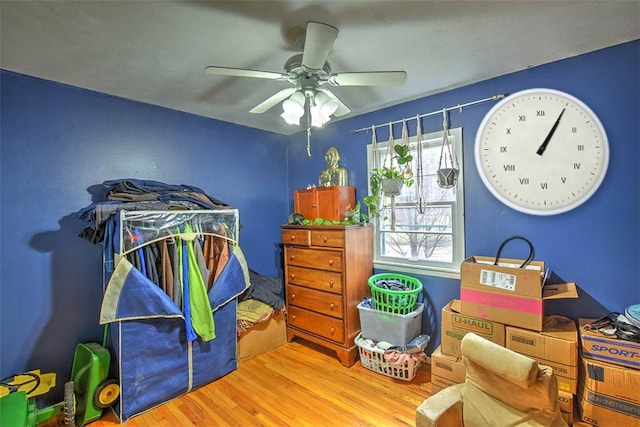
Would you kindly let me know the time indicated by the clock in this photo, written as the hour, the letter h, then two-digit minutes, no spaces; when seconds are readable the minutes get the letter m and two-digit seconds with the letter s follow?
1h05
